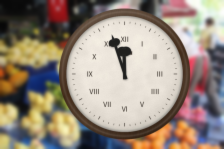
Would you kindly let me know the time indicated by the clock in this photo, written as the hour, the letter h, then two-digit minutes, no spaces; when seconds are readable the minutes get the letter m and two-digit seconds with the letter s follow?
11h57
